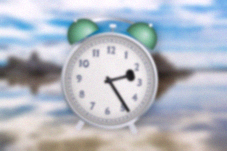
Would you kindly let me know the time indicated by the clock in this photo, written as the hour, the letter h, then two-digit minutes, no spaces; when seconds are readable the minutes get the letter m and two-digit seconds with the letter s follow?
2h24
